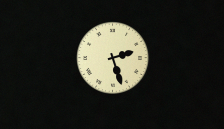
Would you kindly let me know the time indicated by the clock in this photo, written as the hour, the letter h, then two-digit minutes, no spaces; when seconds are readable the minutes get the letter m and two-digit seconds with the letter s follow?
2h27
